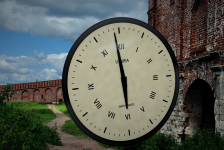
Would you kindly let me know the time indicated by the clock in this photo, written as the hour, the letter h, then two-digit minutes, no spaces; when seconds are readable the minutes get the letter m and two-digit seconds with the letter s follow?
5h59
